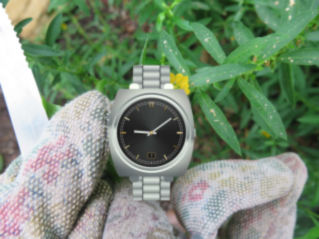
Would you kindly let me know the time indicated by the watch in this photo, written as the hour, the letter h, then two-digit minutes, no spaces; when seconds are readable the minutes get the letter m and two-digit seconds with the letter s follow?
9h09
